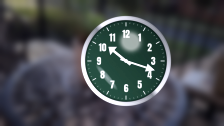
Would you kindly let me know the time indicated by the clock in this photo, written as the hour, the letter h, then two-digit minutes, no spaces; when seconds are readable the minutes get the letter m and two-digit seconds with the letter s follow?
10h18
